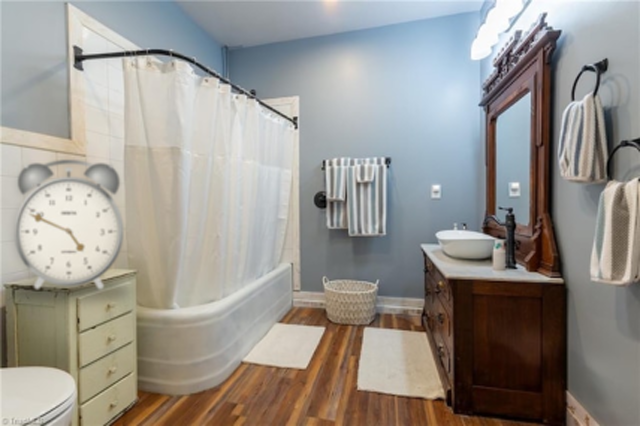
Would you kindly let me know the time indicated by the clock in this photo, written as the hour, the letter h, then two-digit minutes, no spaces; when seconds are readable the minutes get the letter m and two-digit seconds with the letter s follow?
4h49
